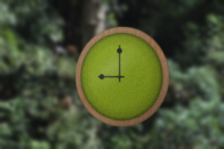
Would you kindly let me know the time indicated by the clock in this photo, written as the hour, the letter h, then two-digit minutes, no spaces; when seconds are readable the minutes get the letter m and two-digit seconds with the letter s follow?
9h00
